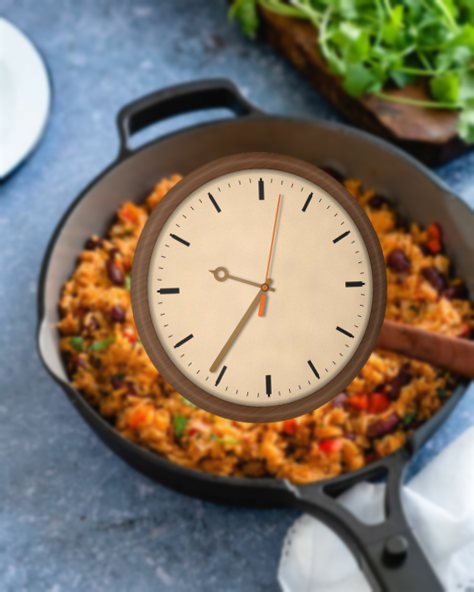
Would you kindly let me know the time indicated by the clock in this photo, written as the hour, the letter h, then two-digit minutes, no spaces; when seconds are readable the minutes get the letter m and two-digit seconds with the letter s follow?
9h36m02s
